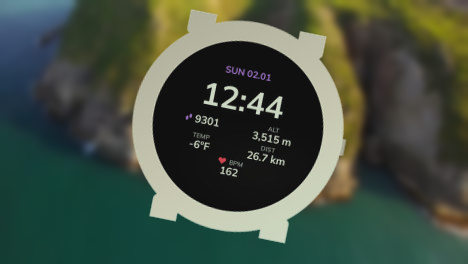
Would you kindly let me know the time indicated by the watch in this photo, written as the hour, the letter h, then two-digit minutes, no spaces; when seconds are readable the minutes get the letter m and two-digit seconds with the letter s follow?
12h44
